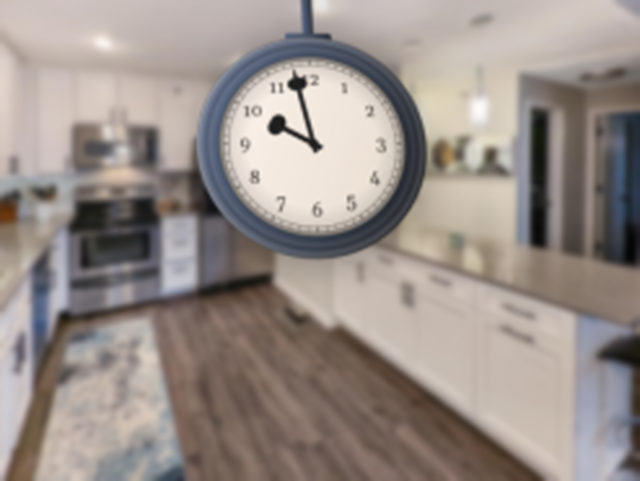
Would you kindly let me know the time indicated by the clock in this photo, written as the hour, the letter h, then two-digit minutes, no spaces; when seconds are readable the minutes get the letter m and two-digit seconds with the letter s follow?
9h58
